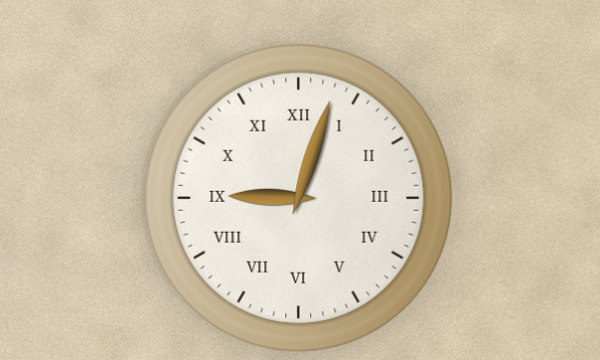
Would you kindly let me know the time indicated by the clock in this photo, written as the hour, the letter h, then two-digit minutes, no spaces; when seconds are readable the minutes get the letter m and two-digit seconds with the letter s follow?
9h03
